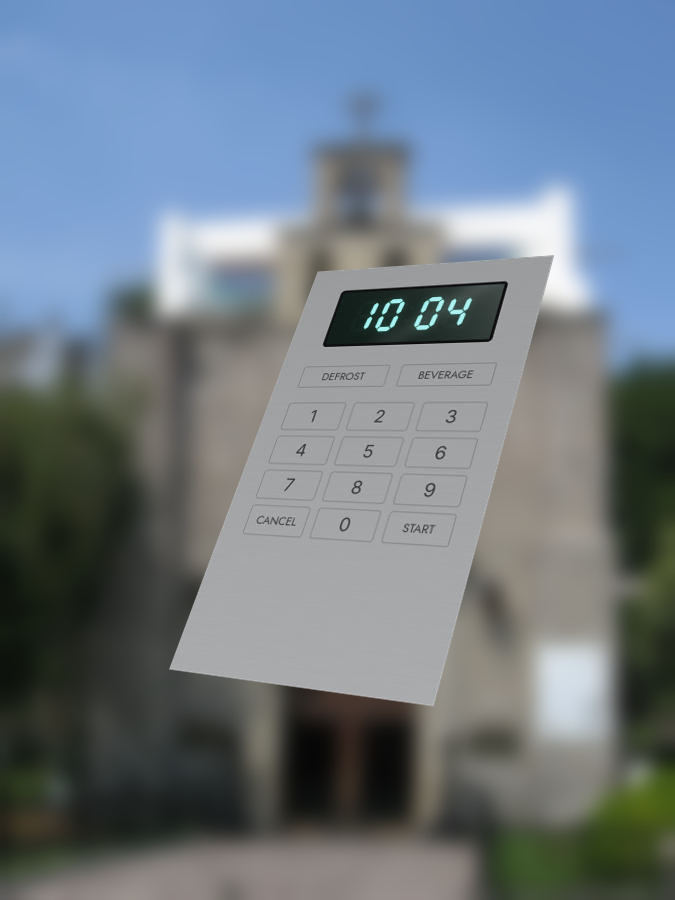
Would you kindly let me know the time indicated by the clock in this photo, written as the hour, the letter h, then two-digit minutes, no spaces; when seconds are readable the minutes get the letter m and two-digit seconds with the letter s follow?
10h04
